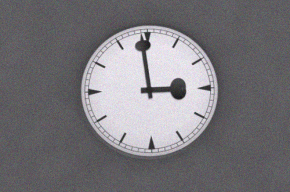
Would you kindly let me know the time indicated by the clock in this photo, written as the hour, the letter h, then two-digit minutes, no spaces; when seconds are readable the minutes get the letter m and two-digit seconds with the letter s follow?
2h59
